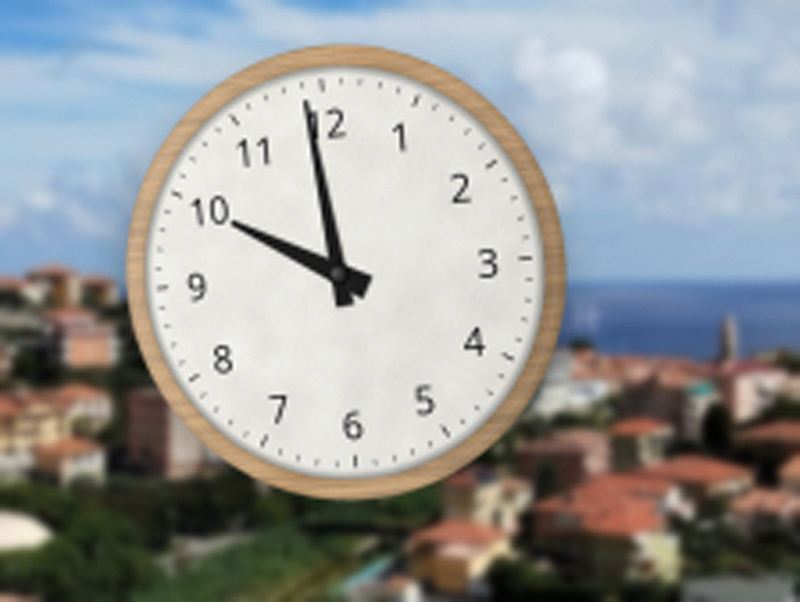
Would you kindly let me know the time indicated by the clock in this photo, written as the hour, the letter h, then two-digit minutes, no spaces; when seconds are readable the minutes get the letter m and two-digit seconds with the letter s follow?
9h59
